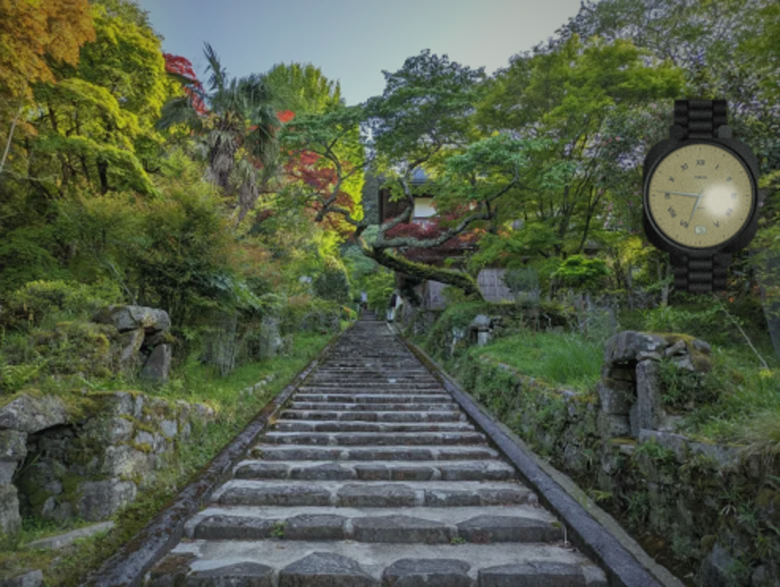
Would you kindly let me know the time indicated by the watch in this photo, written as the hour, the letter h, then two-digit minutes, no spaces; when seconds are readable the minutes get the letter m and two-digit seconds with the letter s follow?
6h46
